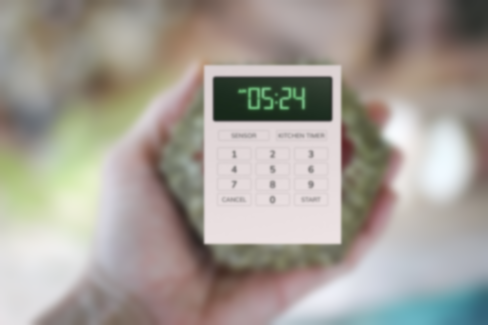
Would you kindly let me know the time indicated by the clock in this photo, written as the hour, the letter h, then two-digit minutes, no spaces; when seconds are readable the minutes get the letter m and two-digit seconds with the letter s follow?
5h24
